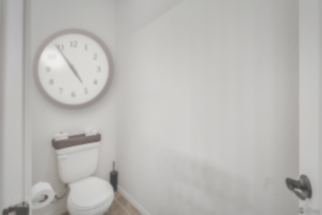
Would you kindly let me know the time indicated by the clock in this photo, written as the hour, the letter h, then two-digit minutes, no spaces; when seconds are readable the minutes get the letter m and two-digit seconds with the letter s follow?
4h54
